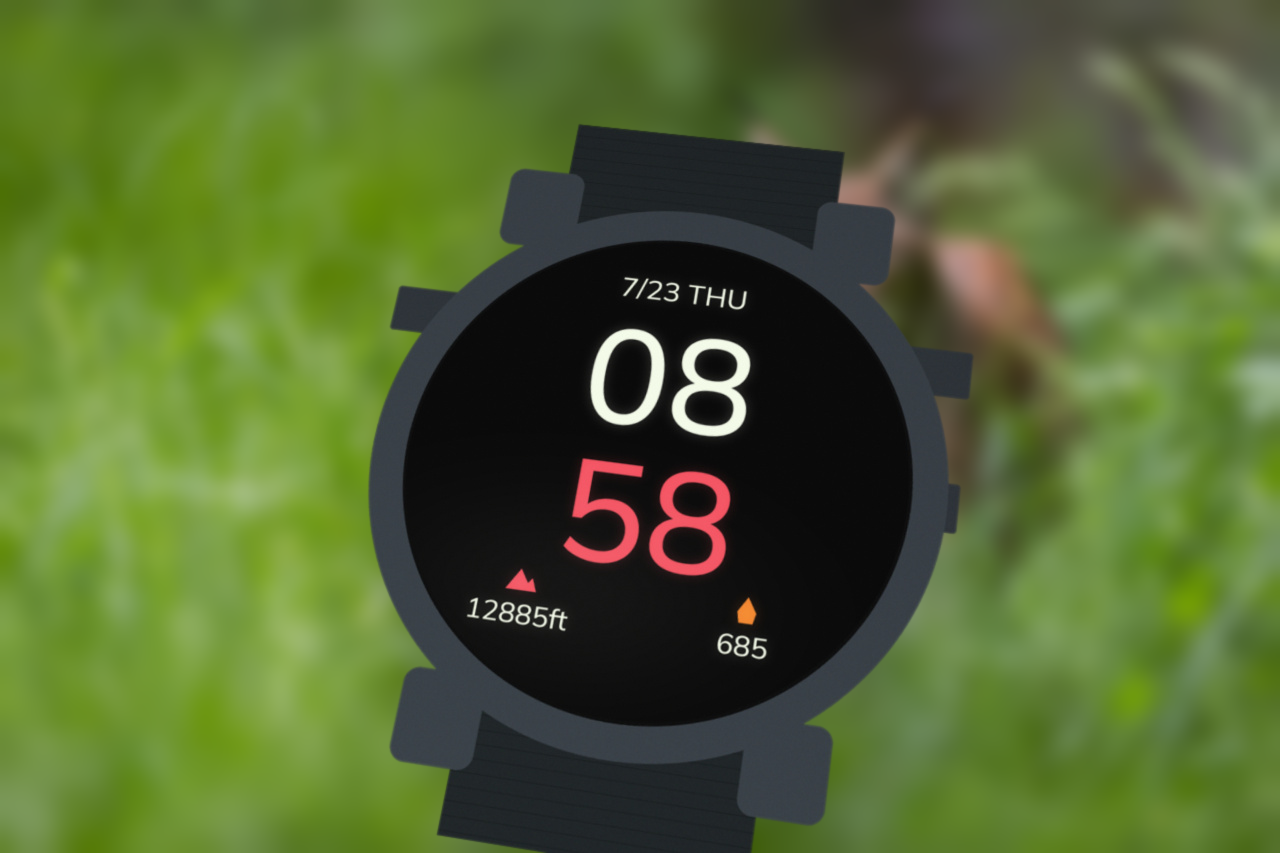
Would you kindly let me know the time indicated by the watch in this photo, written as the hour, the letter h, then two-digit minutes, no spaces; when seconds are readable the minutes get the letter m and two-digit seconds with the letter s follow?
8h58
